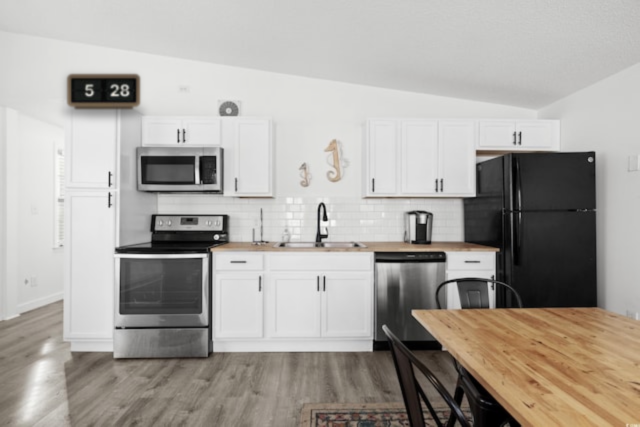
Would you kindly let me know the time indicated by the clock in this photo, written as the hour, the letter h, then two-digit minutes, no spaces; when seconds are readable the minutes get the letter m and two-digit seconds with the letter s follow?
5h28
